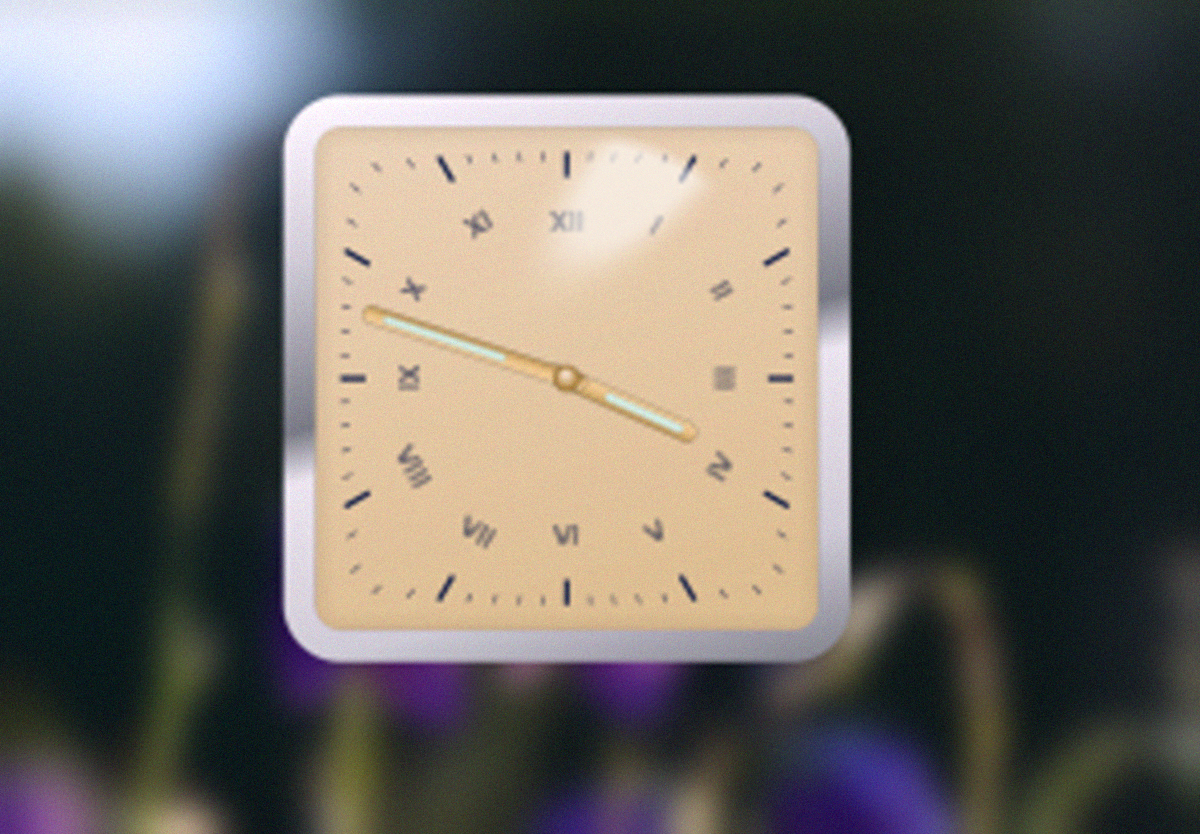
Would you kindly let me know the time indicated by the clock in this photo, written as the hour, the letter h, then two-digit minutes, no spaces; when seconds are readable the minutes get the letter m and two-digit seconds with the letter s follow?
3h48
